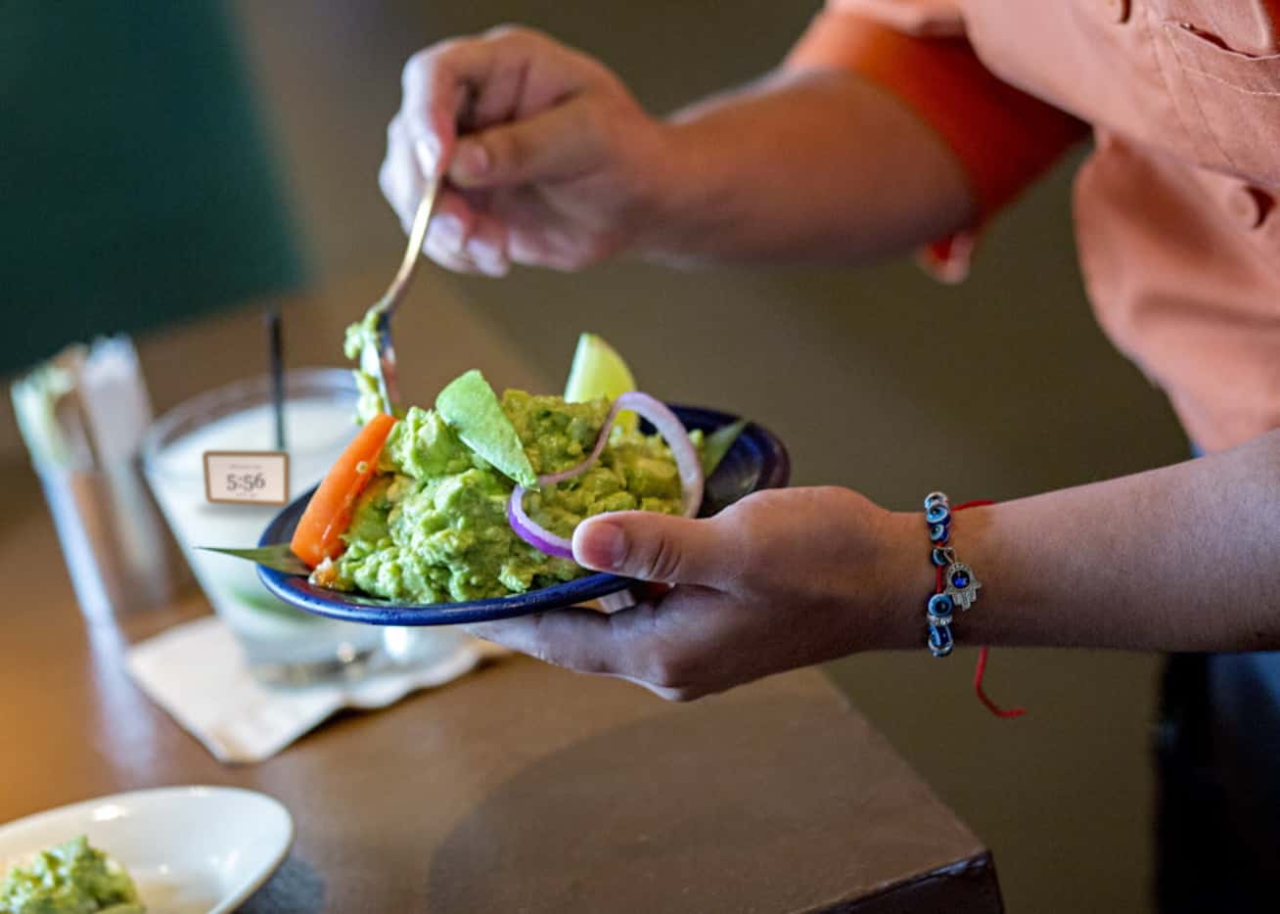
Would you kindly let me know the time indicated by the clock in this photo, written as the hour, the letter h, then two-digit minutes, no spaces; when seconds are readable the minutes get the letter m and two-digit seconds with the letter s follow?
5h56
